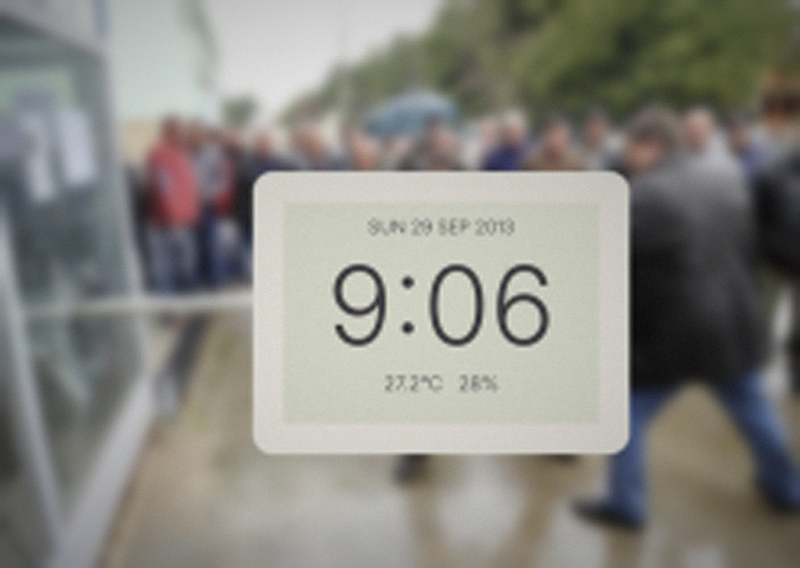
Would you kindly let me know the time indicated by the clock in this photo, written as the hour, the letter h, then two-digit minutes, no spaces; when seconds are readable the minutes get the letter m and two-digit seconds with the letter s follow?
9h06
